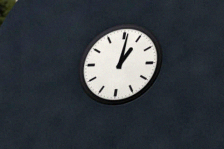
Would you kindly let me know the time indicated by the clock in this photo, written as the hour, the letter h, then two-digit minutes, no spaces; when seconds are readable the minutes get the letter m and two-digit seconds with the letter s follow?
1h01
